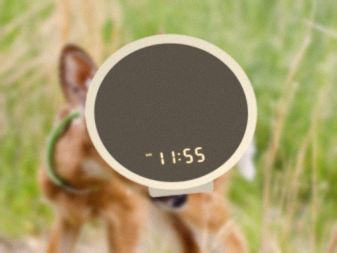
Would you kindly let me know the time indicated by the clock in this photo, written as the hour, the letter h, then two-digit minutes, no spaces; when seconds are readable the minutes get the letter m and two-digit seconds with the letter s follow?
11h55
